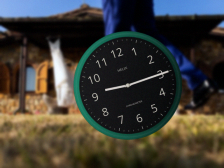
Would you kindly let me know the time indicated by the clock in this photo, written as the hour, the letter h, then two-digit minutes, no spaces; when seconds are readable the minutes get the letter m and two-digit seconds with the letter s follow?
9h15
